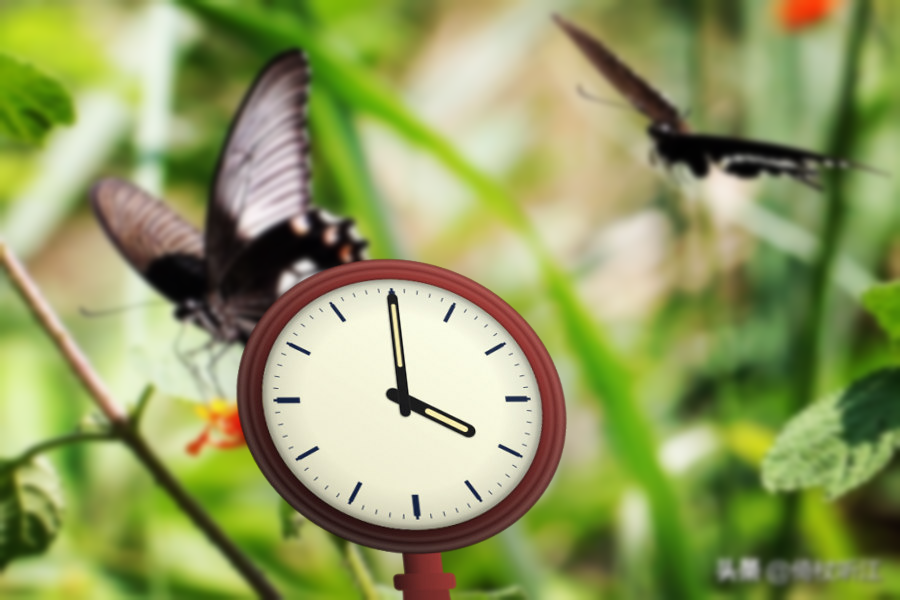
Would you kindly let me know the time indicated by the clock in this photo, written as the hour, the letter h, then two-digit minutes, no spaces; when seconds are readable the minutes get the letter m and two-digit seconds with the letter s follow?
4h00
